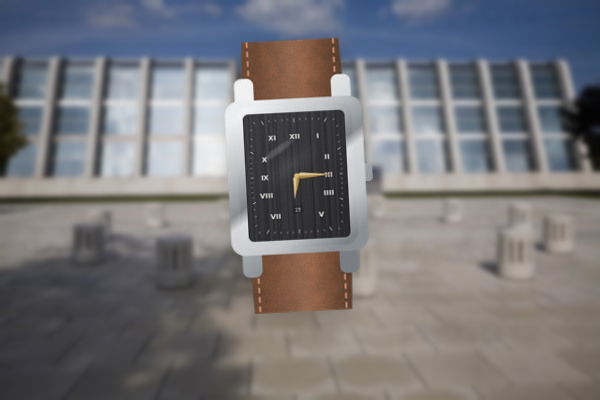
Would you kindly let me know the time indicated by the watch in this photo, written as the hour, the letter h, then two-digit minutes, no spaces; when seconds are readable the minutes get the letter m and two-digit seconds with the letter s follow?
6h15
